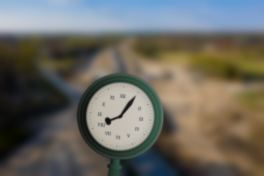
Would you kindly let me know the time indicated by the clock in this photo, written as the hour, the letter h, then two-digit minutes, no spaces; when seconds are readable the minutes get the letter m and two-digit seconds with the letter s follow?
8h05
